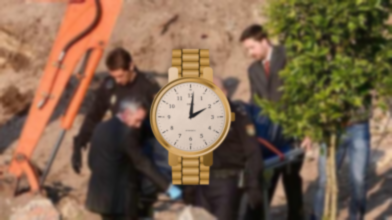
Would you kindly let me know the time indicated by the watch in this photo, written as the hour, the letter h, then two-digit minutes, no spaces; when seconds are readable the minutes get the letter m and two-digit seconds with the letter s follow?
2h01
